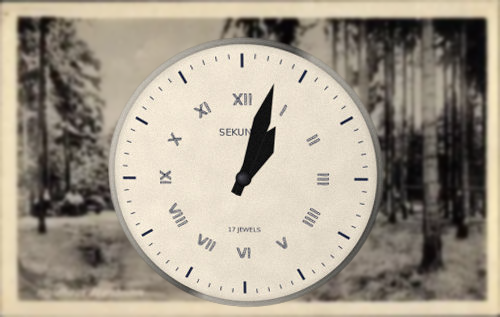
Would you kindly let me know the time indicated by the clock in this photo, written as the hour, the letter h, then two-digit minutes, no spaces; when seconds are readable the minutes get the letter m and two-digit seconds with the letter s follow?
1h03
